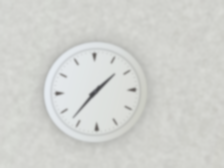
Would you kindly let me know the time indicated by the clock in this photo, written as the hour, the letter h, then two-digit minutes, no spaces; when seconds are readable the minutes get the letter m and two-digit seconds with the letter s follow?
1h37
